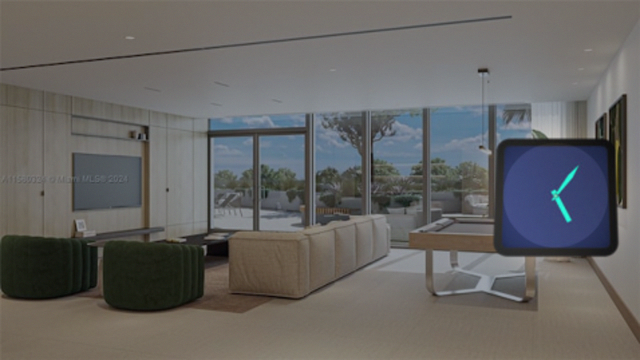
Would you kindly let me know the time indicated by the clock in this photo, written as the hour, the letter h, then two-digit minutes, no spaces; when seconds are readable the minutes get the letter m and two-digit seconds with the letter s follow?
5h06
